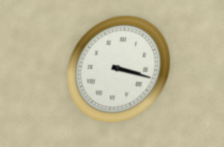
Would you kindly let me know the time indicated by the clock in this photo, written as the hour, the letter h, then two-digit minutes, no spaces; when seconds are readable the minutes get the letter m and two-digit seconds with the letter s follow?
3h17
